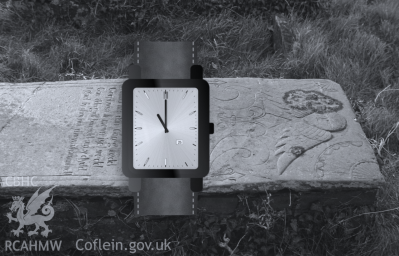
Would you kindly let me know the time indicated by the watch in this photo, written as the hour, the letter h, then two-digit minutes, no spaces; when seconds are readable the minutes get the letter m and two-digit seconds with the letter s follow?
11h00
